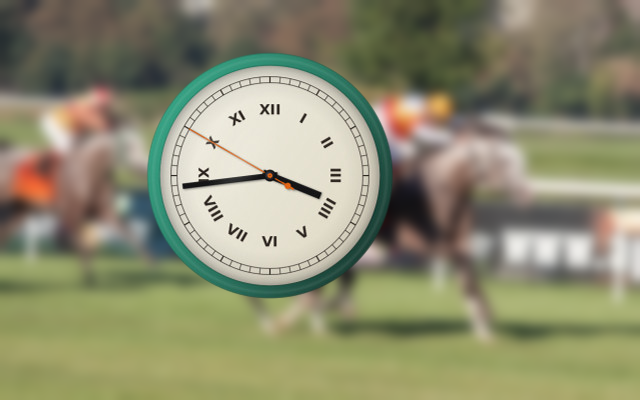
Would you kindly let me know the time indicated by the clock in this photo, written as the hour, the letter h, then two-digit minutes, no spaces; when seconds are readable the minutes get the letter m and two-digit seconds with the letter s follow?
3h43m50s
